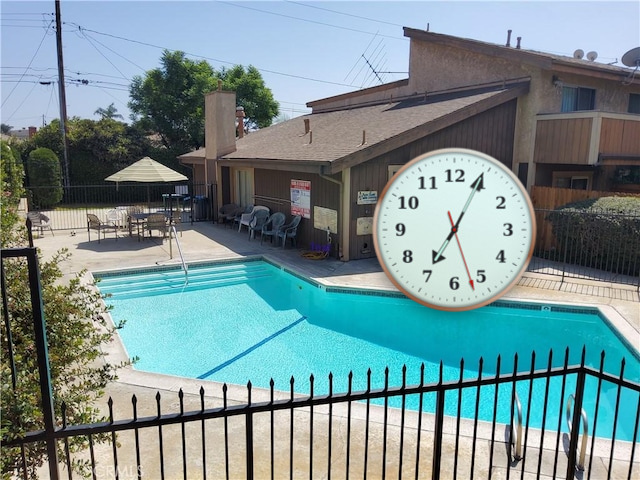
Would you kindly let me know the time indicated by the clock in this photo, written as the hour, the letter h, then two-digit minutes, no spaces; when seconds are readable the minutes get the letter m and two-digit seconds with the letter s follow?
7h04m27s
